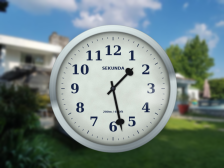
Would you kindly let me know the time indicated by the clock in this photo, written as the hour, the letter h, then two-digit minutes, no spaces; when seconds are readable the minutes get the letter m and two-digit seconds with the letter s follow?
1h28
